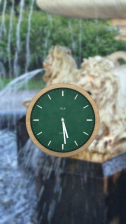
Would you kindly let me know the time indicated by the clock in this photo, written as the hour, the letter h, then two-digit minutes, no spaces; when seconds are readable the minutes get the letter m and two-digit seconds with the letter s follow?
5h29
